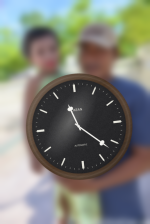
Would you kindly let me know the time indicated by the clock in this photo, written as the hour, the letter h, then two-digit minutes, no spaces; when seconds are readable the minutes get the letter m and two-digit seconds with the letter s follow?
11h22
